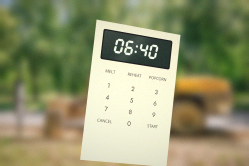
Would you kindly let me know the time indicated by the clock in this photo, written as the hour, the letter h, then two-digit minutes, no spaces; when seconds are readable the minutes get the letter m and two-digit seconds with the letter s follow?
6h40
